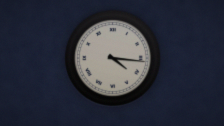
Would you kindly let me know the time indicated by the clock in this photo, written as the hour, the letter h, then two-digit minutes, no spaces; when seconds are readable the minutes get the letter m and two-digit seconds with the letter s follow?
4h16
